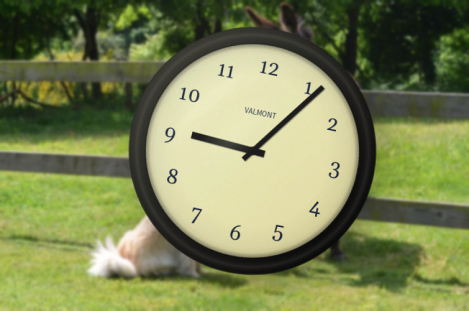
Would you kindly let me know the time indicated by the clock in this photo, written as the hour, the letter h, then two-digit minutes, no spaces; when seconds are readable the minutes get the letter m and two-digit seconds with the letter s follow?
9h06
